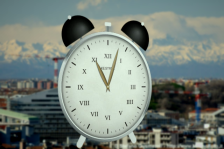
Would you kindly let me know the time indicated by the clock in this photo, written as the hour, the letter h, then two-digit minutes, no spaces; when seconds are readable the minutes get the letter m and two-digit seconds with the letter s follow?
11h03
